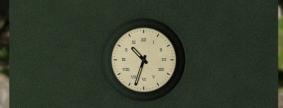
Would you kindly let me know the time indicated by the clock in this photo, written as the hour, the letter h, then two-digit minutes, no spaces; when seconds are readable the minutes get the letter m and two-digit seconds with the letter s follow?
10h33
